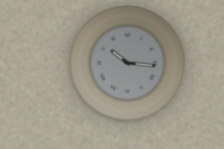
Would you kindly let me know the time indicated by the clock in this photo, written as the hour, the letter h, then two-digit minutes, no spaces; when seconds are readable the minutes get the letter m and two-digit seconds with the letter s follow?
10h16
